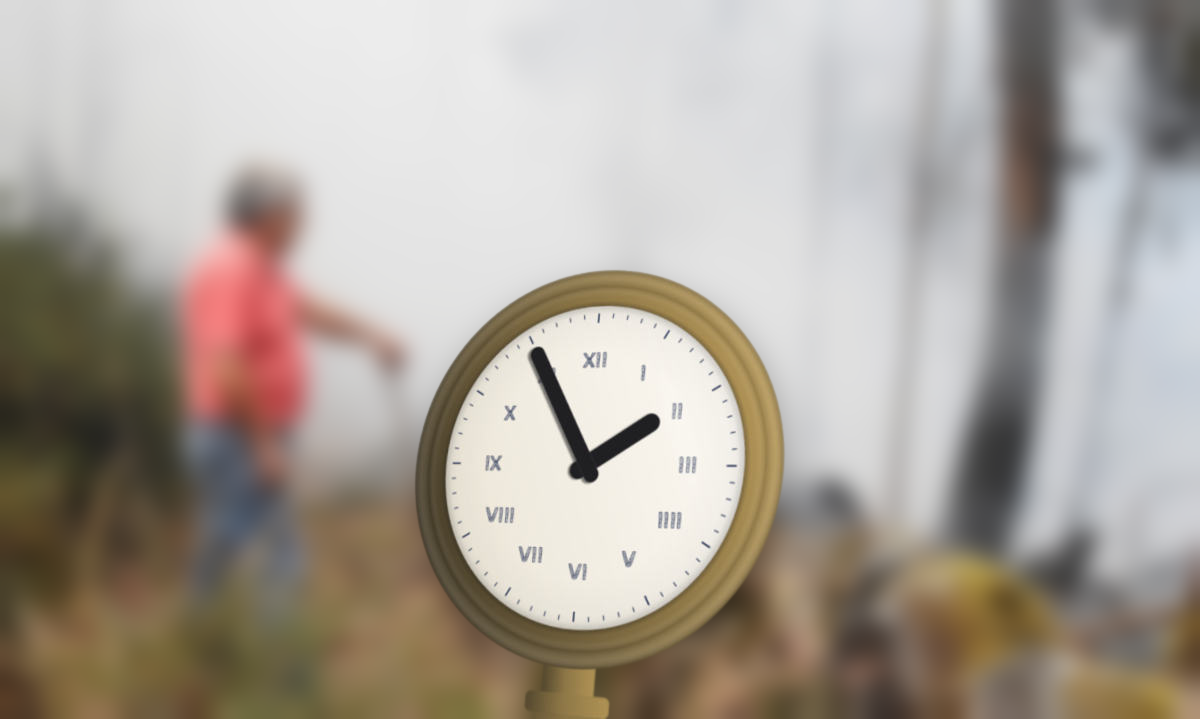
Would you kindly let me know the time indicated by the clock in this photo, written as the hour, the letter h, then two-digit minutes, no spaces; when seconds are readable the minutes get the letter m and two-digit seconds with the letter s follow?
1h55
